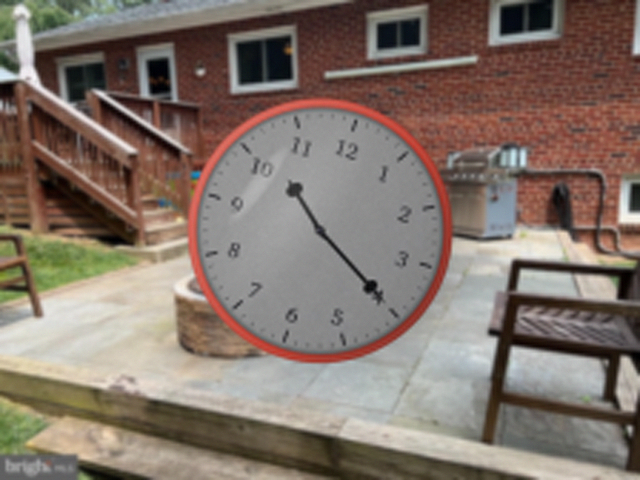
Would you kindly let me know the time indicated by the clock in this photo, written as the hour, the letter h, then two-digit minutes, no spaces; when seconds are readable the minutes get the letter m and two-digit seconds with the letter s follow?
10h20
